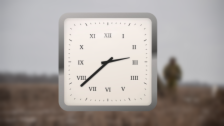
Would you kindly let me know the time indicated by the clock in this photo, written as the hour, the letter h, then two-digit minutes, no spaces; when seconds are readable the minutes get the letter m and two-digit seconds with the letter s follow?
2h38
